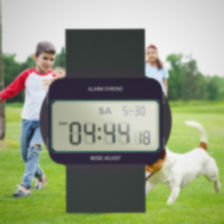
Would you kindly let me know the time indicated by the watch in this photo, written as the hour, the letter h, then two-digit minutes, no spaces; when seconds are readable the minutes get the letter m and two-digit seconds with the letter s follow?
4h44m18s
